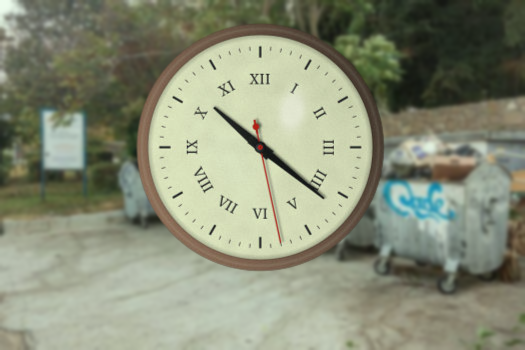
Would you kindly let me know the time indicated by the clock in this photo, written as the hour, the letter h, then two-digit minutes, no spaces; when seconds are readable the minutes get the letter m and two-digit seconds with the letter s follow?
10h21m28s
